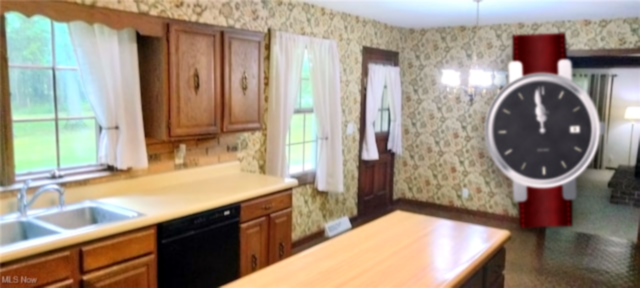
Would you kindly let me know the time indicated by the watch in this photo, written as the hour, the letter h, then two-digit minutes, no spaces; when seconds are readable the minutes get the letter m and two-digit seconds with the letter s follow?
11h59
